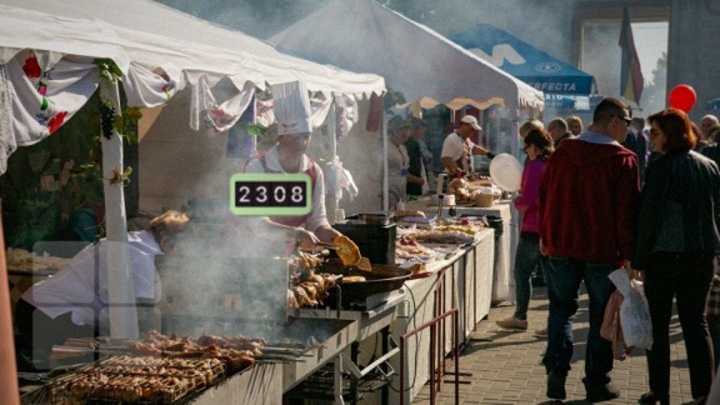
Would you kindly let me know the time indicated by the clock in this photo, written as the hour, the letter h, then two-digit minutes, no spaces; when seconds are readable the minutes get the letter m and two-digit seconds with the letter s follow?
23h08
